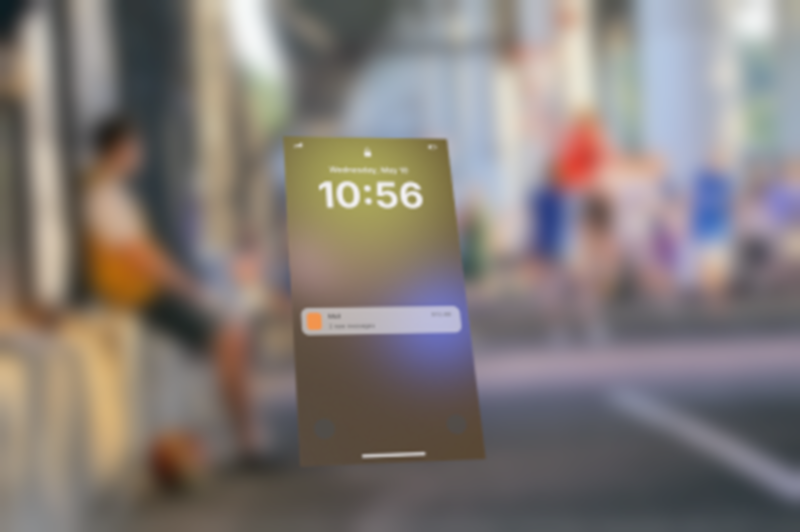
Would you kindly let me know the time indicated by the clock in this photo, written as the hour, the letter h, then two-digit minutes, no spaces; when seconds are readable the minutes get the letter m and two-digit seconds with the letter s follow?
10h56
